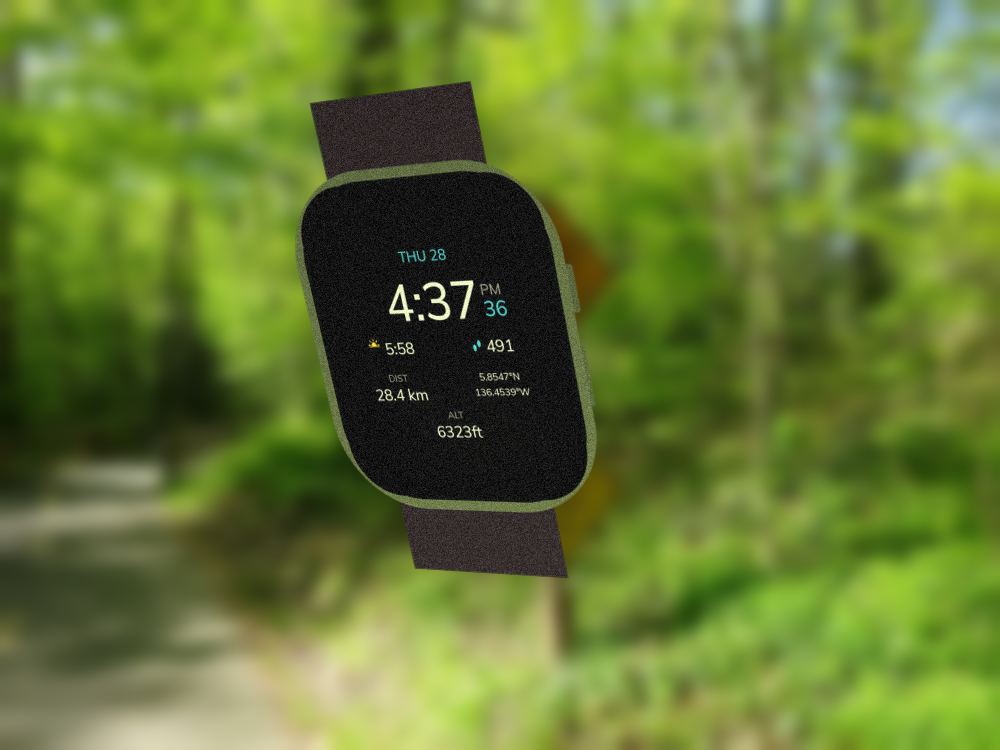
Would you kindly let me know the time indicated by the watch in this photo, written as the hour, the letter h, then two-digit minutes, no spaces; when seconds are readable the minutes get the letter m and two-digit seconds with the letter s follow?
4h37m36s
